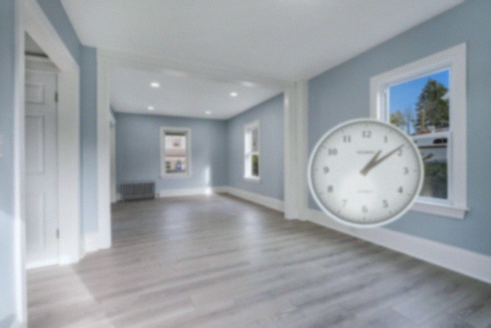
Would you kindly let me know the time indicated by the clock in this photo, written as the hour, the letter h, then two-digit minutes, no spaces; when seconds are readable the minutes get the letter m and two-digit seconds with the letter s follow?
1h09
